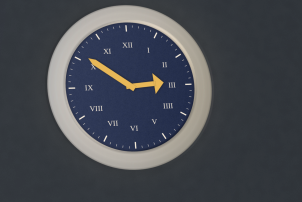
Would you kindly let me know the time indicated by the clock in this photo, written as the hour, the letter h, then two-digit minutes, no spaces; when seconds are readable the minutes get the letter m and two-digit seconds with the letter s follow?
2h51
